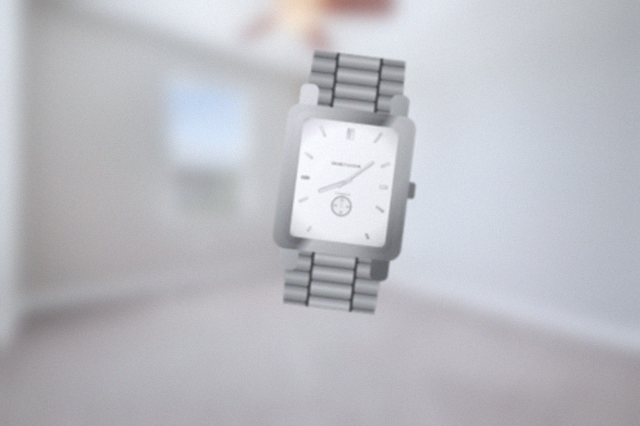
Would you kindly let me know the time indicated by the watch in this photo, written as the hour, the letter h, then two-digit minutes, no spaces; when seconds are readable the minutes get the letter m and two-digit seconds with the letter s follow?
8h08
